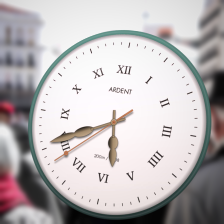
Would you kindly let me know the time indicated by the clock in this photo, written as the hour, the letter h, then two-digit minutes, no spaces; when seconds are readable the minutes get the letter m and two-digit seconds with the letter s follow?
5h40m38s
